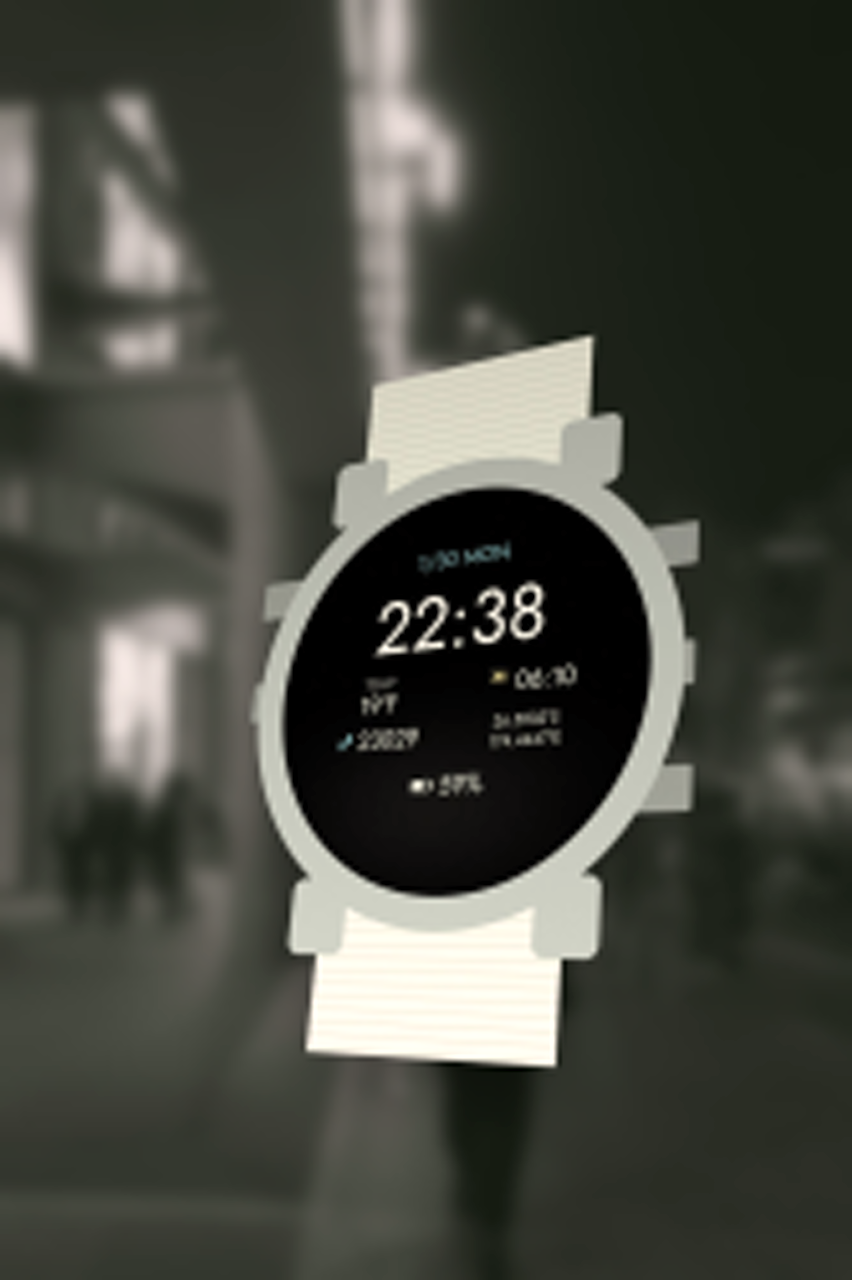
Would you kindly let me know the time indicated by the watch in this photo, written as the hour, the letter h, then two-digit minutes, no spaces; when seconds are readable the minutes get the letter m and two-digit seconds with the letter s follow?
22h38
